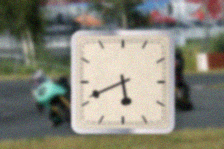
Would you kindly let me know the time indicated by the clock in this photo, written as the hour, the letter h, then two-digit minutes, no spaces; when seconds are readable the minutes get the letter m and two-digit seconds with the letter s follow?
5h41
